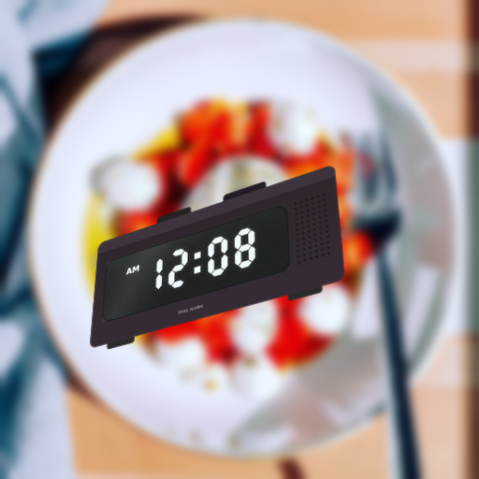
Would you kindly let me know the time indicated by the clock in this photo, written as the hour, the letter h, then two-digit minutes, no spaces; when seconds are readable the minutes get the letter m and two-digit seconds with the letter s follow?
12h08
